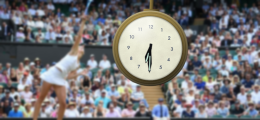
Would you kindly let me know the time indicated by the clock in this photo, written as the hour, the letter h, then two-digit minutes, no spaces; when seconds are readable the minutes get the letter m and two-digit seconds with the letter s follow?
6h30
